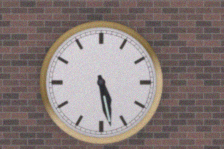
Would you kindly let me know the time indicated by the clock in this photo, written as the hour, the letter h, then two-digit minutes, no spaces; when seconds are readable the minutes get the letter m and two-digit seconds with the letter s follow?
5h28
